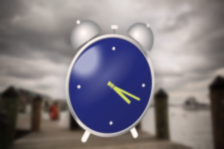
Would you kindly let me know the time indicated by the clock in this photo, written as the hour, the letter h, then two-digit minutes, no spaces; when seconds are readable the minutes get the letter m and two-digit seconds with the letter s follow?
4h19
